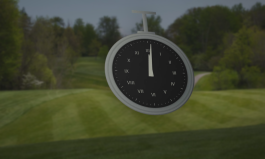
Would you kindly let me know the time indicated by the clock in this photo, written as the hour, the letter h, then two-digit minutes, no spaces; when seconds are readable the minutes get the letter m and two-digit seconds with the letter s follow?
12h01
